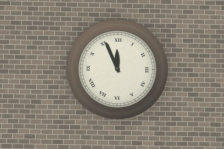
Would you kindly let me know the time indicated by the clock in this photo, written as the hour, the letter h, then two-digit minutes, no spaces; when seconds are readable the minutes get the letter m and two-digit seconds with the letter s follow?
11h56
